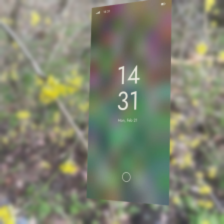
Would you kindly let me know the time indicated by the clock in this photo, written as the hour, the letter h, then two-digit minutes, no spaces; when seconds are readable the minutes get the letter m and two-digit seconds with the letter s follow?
14h31
